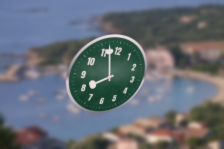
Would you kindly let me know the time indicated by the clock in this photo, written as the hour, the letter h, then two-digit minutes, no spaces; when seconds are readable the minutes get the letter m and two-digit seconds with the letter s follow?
7h57
